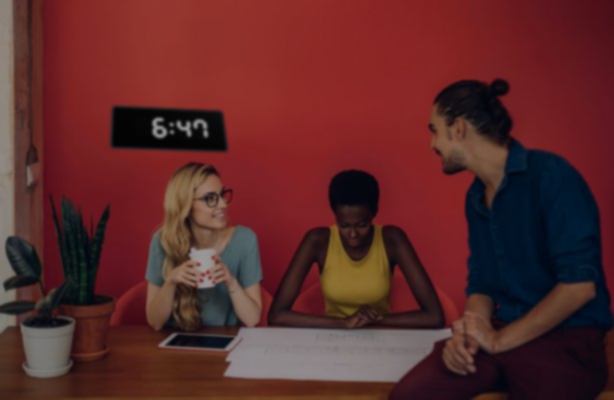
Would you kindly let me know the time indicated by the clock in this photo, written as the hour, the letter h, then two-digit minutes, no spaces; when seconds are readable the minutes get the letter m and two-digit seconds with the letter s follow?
6h47
